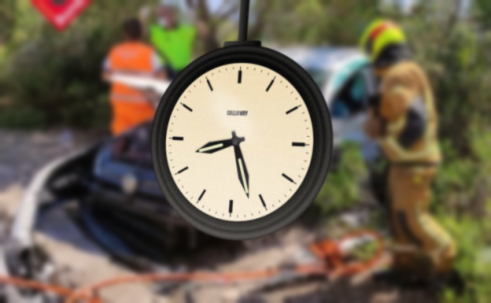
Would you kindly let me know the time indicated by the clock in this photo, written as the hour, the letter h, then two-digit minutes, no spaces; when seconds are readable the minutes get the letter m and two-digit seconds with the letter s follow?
8h27
